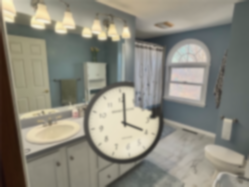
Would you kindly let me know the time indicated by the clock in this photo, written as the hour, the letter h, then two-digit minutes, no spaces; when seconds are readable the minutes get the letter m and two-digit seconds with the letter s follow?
4h01
